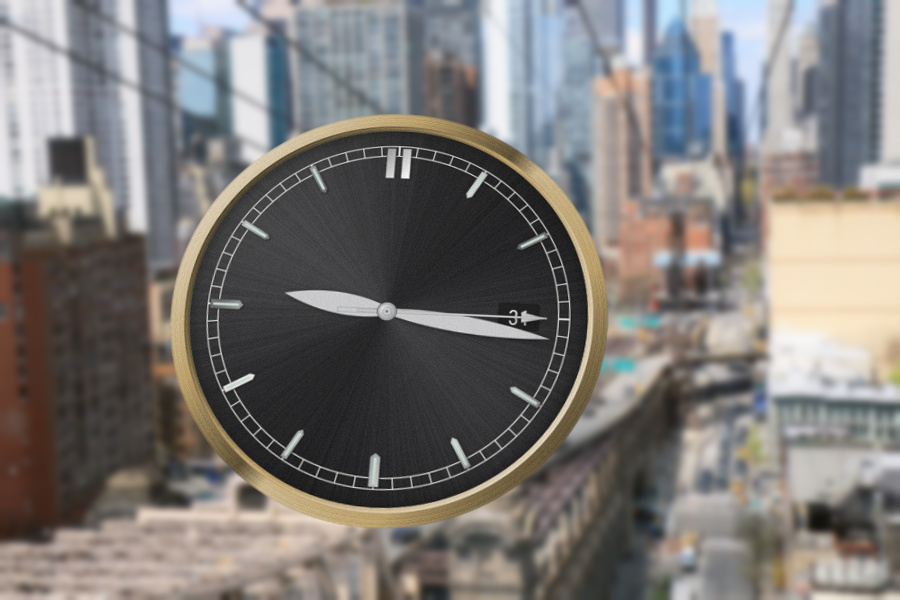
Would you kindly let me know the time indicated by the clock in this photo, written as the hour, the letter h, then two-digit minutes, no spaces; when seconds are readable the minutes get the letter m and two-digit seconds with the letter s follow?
9h16m15s
